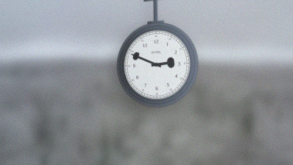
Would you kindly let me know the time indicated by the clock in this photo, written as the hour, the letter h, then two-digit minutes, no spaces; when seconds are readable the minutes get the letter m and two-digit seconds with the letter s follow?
2h49
